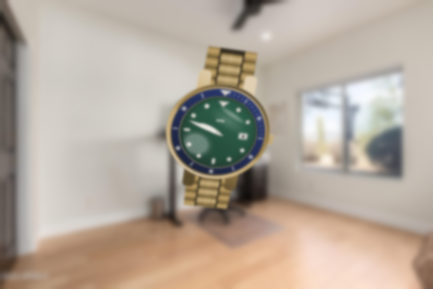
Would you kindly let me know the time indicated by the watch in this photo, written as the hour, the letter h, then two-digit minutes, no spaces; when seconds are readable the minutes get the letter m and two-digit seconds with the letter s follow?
9h48
